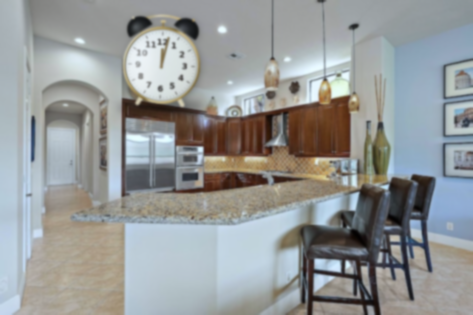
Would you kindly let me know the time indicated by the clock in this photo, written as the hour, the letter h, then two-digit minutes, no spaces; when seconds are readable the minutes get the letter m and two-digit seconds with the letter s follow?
12h02
